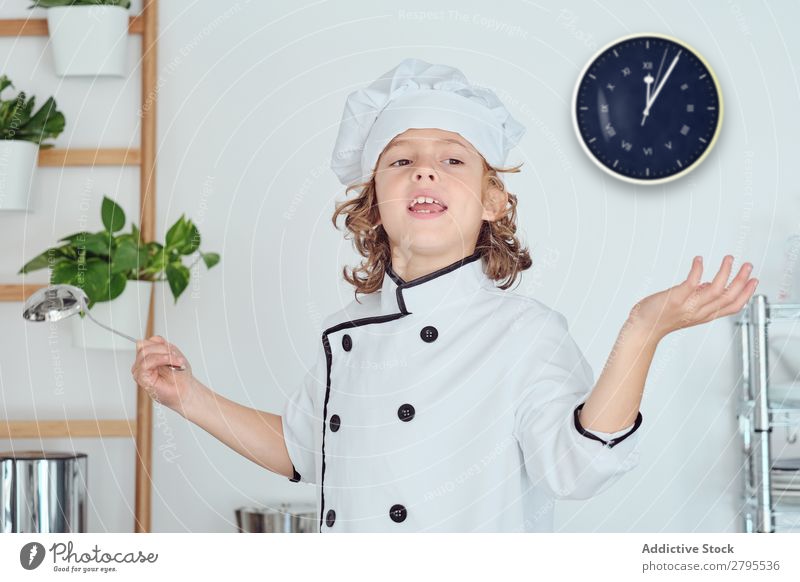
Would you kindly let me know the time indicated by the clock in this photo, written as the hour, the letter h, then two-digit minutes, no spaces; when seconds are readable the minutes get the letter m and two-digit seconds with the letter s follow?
12h05m03s
